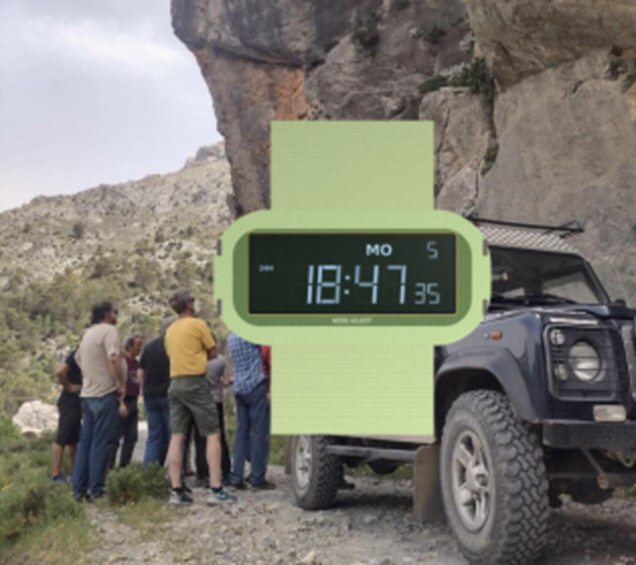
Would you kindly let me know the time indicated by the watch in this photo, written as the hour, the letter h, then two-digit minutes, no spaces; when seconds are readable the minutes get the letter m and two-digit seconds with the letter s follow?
18h47m35s
